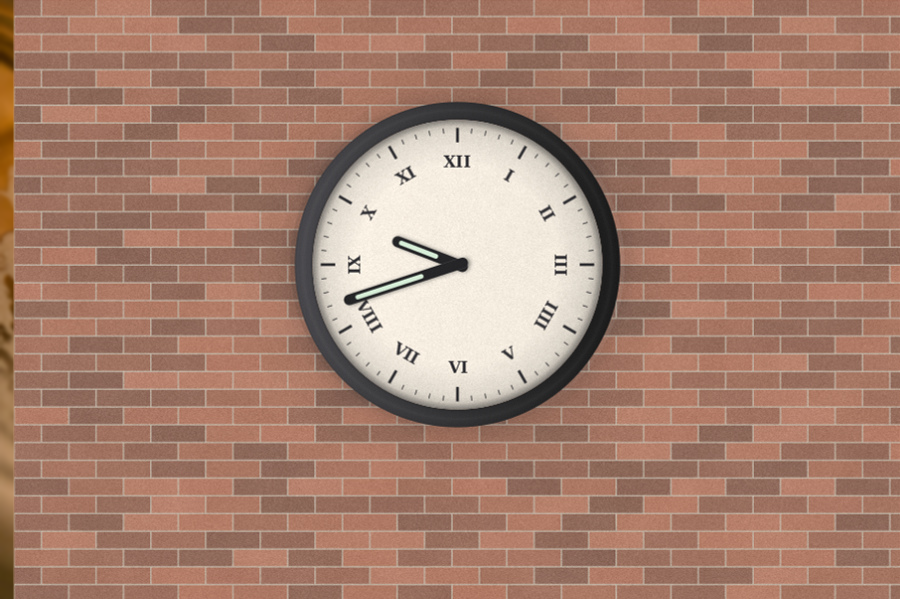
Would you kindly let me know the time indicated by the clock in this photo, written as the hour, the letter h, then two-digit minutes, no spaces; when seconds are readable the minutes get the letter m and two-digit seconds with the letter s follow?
9h42
